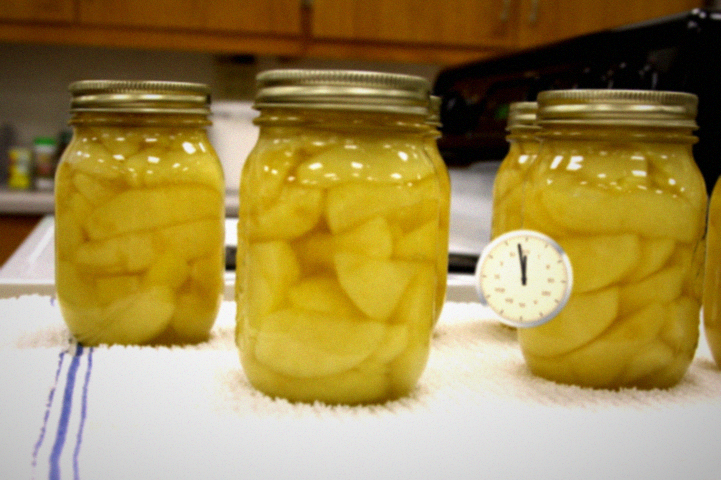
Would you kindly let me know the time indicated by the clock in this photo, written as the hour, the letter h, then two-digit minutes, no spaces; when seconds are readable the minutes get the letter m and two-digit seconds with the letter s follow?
11h58
